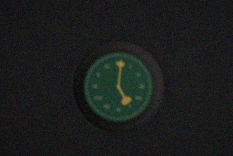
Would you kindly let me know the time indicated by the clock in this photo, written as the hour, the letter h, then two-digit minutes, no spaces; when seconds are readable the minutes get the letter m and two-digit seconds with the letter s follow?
5h01
